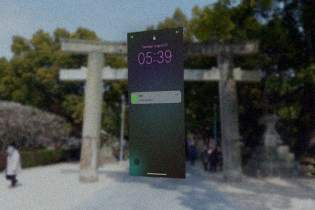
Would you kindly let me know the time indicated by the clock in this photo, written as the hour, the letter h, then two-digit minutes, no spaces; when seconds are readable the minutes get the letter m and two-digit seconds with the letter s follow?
5h39
